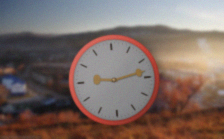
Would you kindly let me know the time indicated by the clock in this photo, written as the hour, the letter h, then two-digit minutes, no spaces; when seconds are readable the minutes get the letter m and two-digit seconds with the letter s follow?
9h13
